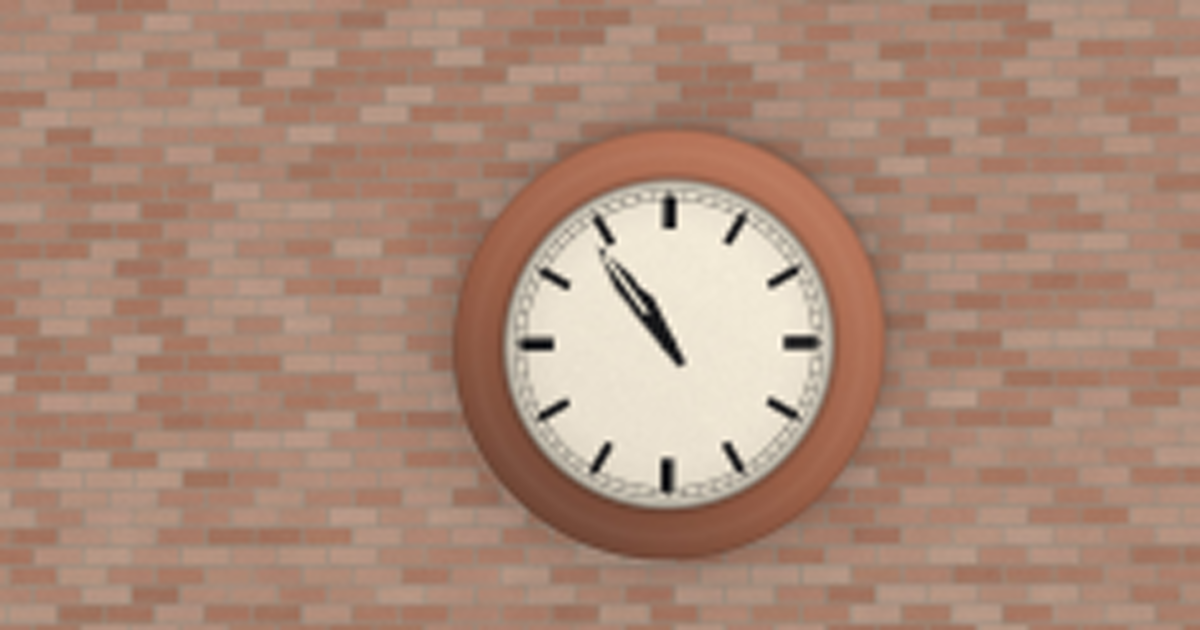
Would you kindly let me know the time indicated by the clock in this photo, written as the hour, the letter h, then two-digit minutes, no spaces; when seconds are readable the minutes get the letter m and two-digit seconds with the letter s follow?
10h54
